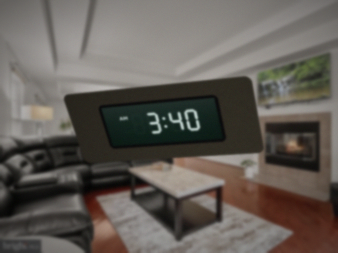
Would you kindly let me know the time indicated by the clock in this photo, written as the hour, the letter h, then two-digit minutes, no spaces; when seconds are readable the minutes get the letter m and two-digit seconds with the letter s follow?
3h40
